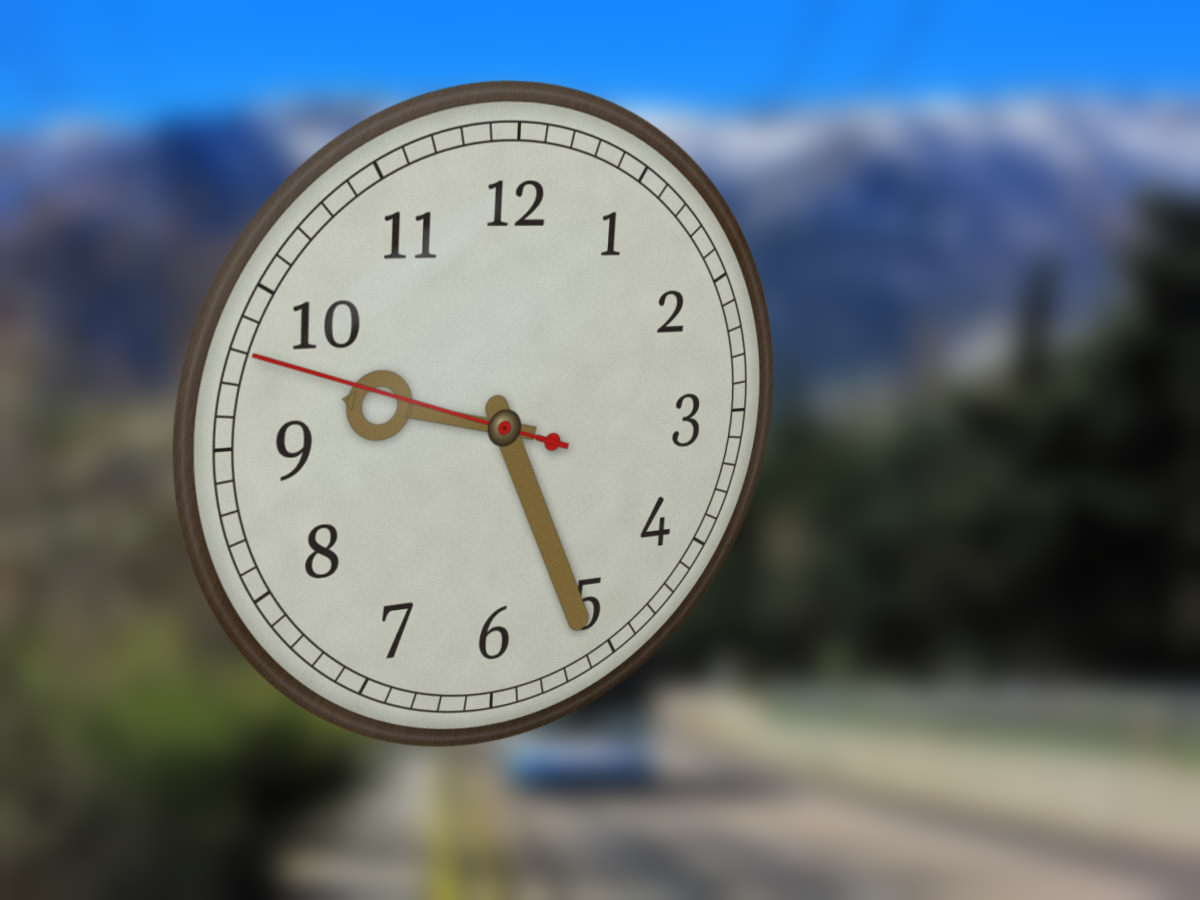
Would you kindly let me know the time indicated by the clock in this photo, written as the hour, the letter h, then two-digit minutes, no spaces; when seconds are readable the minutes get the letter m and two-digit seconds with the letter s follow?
9h25m48s
